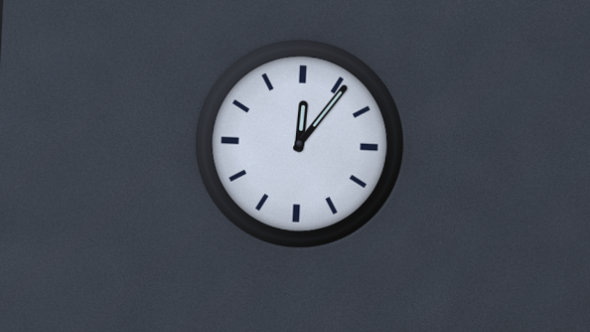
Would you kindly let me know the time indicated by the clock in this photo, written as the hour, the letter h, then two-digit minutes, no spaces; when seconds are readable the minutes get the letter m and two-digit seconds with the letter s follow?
12h06
